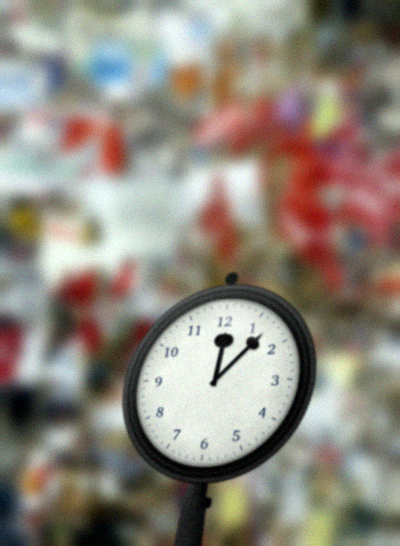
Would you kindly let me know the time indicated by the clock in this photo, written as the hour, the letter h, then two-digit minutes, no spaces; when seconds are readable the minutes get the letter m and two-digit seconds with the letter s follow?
12h07
